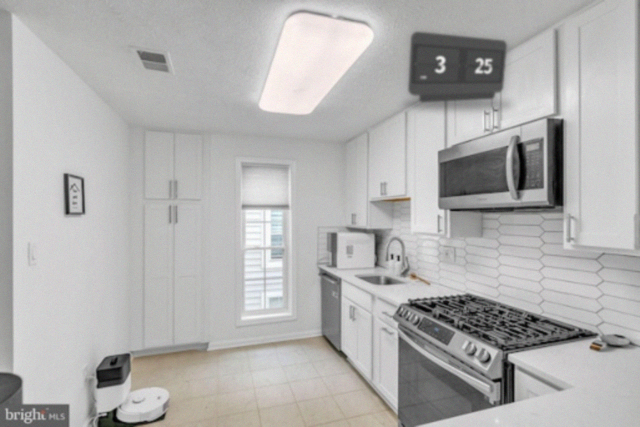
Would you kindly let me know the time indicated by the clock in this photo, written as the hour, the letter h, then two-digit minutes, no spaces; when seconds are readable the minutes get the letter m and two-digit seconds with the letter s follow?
3h25
